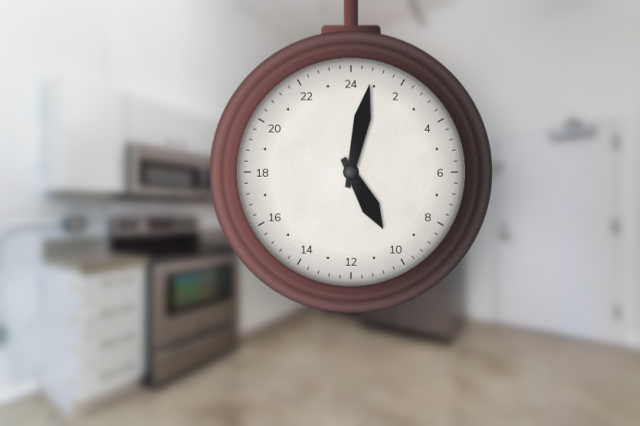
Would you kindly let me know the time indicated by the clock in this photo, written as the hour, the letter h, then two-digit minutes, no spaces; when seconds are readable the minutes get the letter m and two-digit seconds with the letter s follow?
10h02
